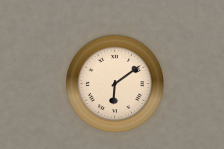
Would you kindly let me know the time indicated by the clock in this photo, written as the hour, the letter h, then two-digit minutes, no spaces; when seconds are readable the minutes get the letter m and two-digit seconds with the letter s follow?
6h09
